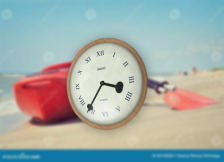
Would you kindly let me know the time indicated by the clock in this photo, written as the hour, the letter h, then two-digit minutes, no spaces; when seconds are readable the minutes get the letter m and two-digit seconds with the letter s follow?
3h36
